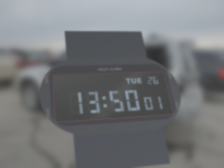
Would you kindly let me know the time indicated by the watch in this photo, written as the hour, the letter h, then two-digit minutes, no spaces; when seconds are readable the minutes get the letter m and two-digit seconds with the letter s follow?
13h50m01s
